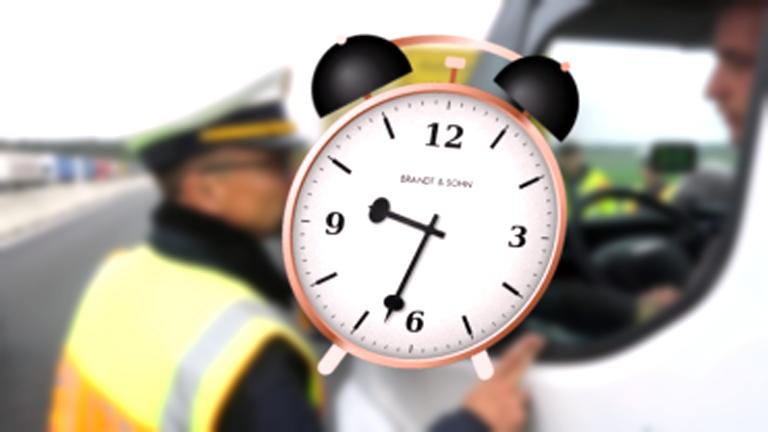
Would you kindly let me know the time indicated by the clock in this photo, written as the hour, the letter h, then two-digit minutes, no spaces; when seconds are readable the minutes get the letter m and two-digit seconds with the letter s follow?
9h33
